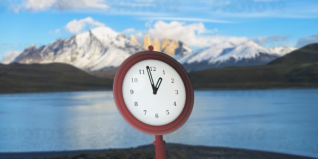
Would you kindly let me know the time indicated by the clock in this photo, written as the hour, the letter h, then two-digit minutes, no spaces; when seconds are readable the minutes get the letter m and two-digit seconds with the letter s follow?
12h58
